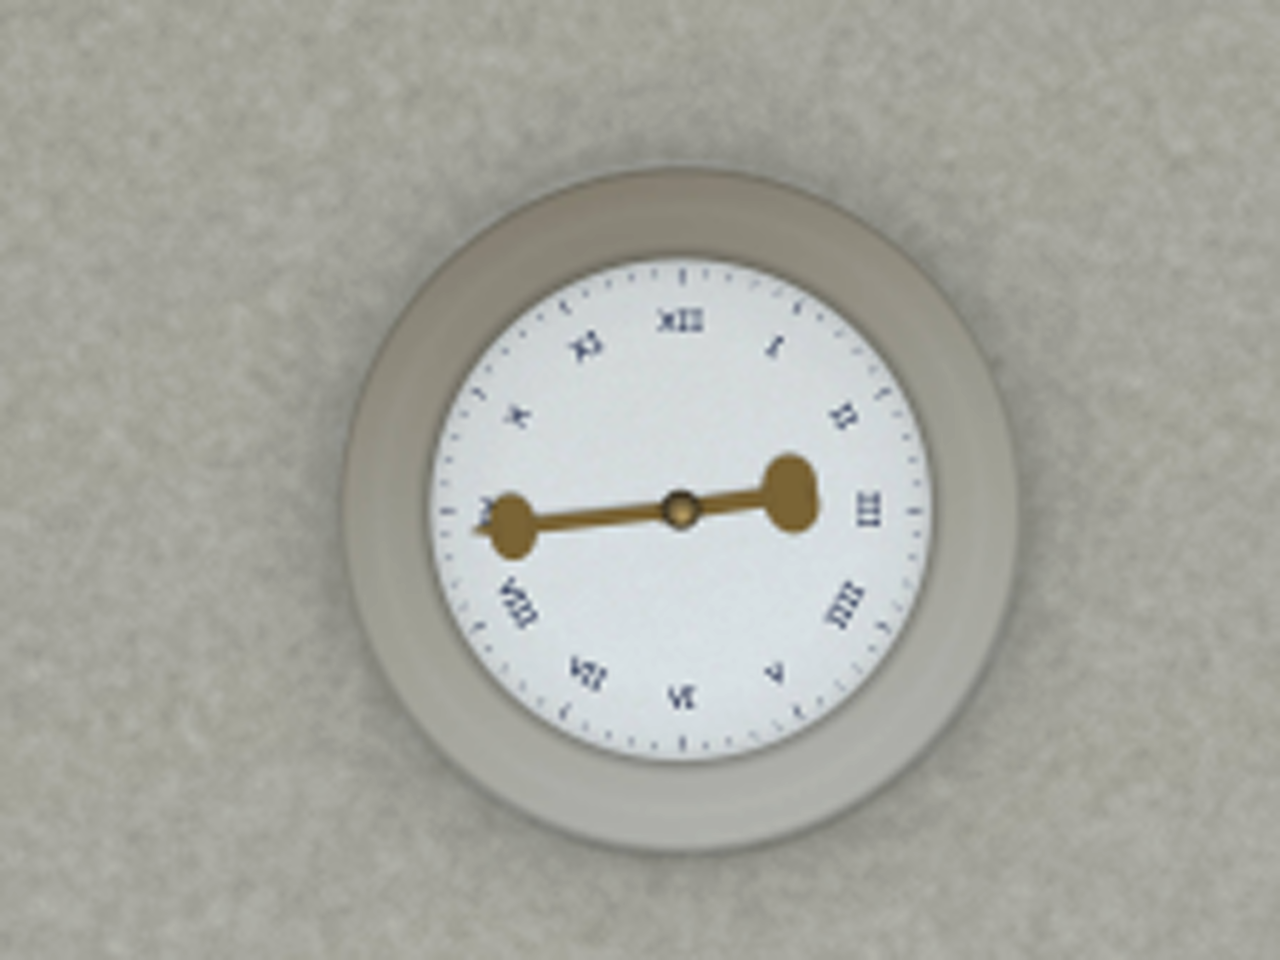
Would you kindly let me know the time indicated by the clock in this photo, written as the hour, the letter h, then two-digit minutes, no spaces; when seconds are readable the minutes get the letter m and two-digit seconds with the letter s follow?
2h44
